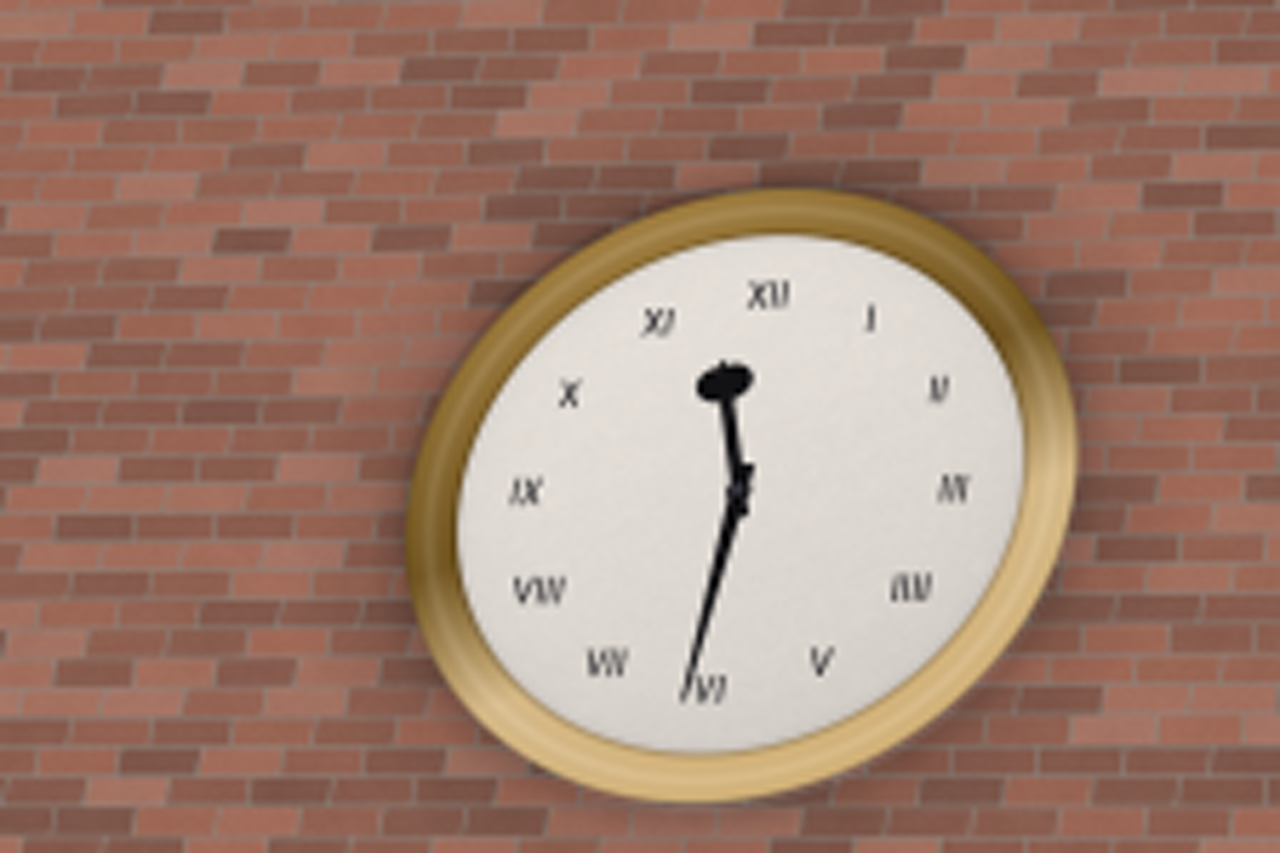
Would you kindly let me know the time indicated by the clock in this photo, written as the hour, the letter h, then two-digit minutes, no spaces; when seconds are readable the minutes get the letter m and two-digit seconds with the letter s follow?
11h31
